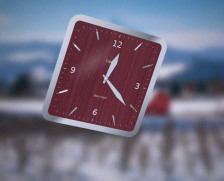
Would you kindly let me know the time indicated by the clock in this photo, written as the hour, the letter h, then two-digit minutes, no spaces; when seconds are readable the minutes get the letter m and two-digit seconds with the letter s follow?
12h21
